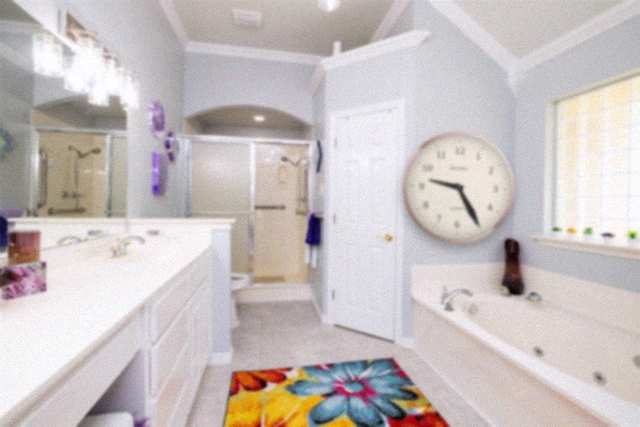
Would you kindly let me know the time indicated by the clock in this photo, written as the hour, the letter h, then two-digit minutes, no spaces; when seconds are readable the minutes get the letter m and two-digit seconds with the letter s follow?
9h25
